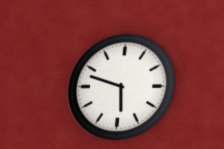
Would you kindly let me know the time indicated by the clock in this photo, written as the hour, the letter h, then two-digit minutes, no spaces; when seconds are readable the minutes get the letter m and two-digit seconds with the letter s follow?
5h48
